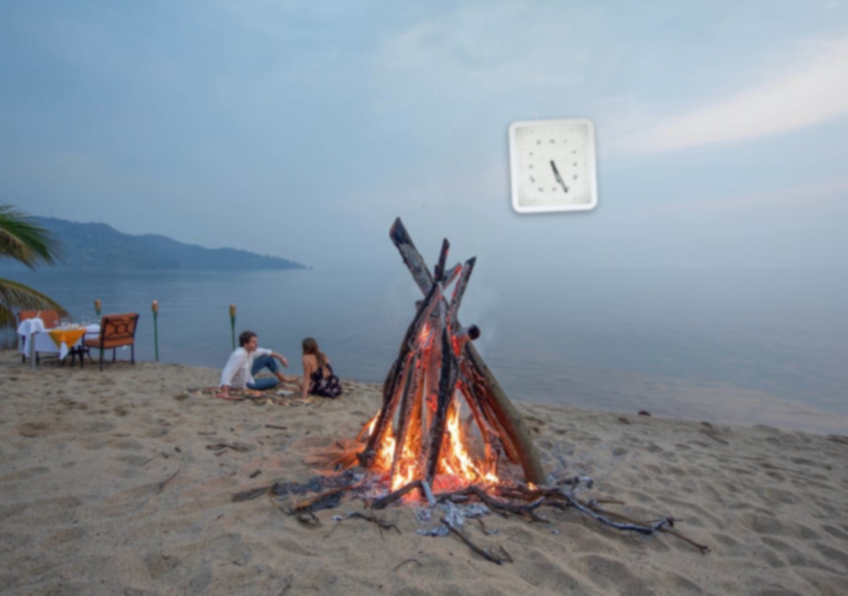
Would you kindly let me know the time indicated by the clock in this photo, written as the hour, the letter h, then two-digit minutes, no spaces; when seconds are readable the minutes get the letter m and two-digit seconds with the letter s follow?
5h26
